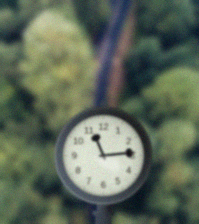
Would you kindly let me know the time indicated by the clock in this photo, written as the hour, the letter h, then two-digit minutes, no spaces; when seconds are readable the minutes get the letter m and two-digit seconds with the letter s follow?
11h14
